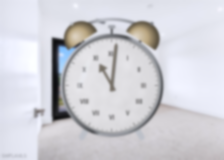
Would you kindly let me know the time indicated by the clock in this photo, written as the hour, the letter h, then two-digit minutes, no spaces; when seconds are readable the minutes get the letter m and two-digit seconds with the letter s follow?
11h01
